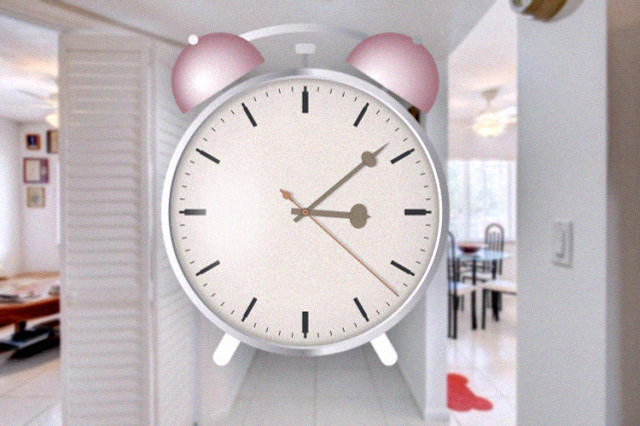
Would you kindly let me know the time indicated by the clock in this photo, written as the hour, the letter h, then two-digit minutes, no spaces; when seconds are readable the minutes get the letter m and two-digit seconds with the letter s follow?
3h08m22s
